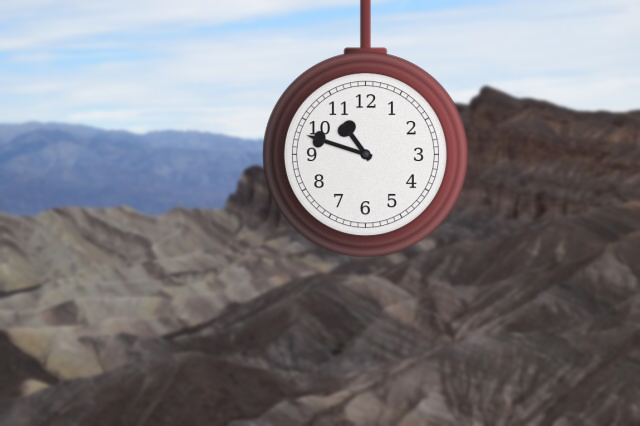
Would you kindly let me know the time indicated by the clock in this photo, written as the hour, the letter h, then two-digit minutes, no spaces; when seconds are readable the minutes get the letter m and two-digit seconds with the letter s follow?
10h48
